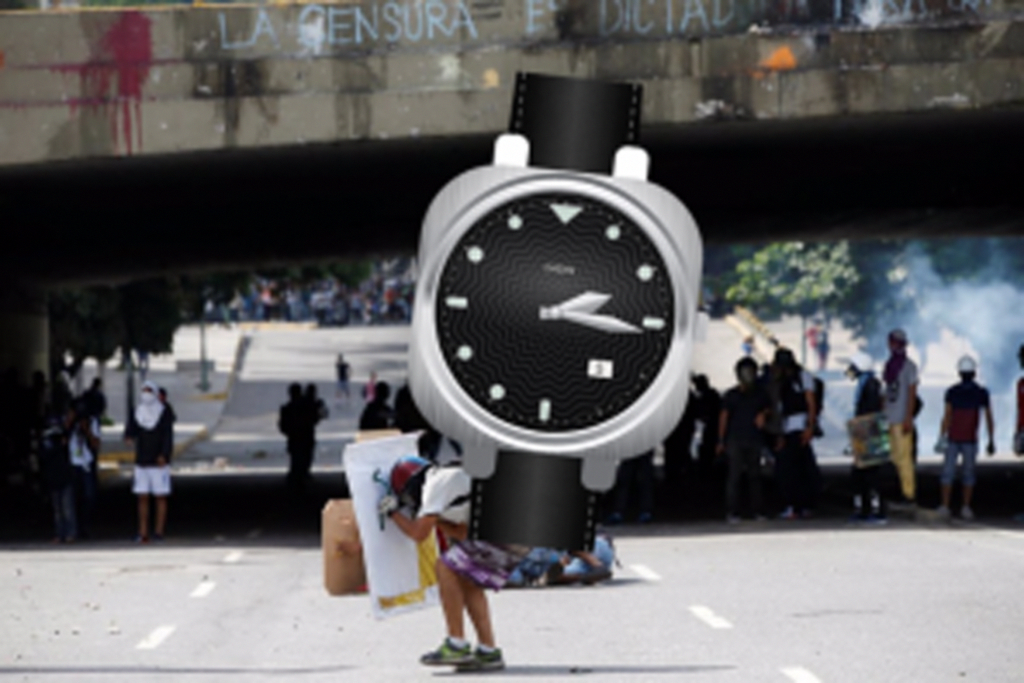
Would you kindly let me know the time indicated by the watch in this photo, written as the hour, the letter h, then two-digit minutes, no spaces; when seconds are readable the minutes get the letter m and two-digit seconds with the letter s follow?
2h16
